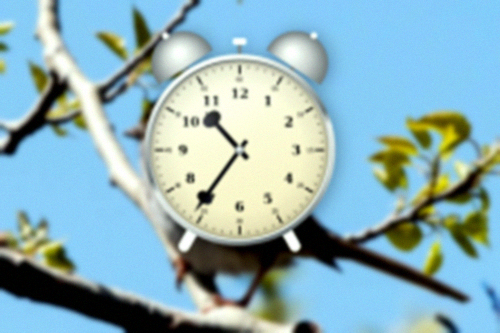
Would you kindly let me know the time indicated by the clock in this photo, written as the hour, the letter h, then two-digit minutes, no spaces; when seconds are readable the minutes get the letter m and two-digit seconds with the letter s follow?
10h36
